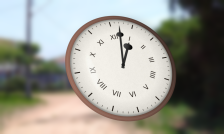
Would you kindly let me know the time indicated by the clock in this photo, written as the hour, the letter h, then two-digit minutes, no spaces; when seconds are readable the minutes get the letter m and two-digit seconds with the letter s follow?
1h02
